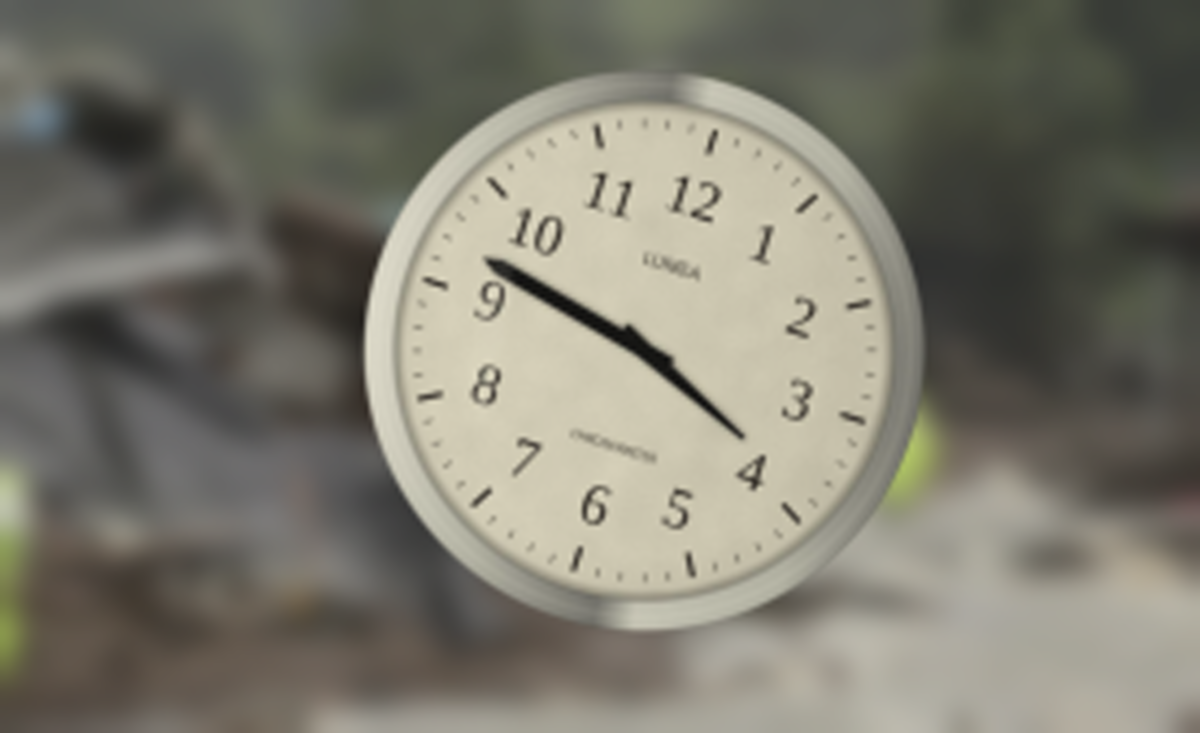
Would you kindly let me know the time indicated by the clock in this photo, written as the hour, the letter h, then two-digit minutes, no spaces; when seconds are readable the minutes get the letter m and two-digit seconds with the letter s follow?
3h47
